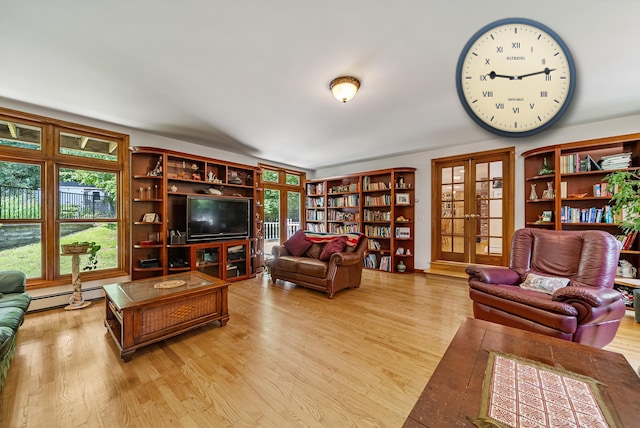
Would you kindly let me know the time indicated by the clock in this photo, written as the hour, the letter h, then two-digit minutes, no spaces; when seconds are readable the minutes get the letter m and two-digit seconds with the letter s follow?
9h13
